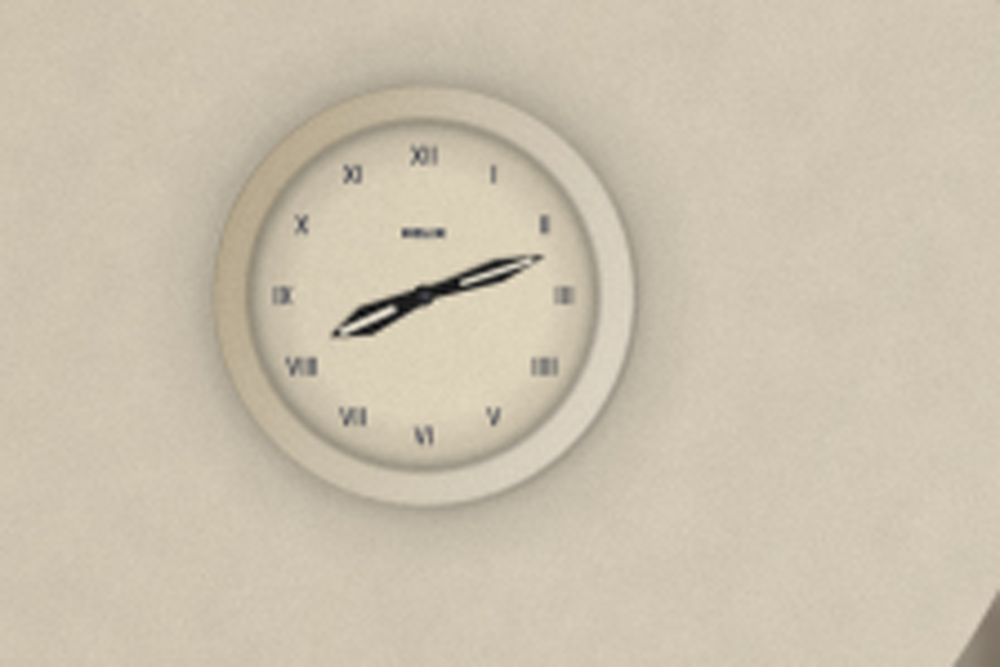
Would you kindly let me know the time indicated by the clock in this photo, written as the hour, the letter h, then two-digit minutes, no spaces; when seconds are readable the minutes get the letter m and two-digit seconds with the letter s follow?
8h12
